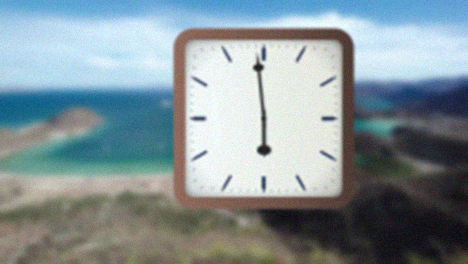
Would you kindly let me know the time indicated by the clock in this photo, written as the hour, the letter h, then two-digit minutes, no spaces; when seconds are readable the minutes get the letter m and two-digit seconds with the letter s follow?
5h59
